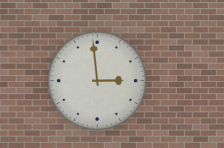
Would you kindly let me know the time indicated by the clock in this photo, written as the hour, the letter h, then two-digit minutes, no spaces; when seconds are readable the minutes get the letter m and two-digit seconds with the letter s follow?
2h59
